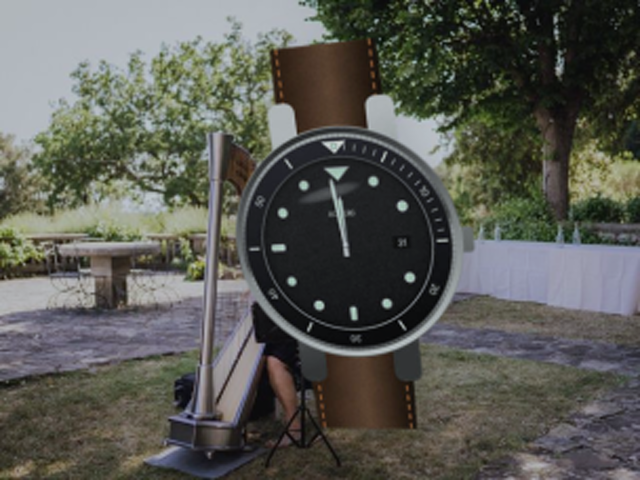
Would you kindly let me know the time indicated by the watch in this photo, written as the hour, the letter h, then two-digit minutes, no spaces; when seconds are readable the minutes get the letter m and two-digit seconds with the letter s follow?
11h59
